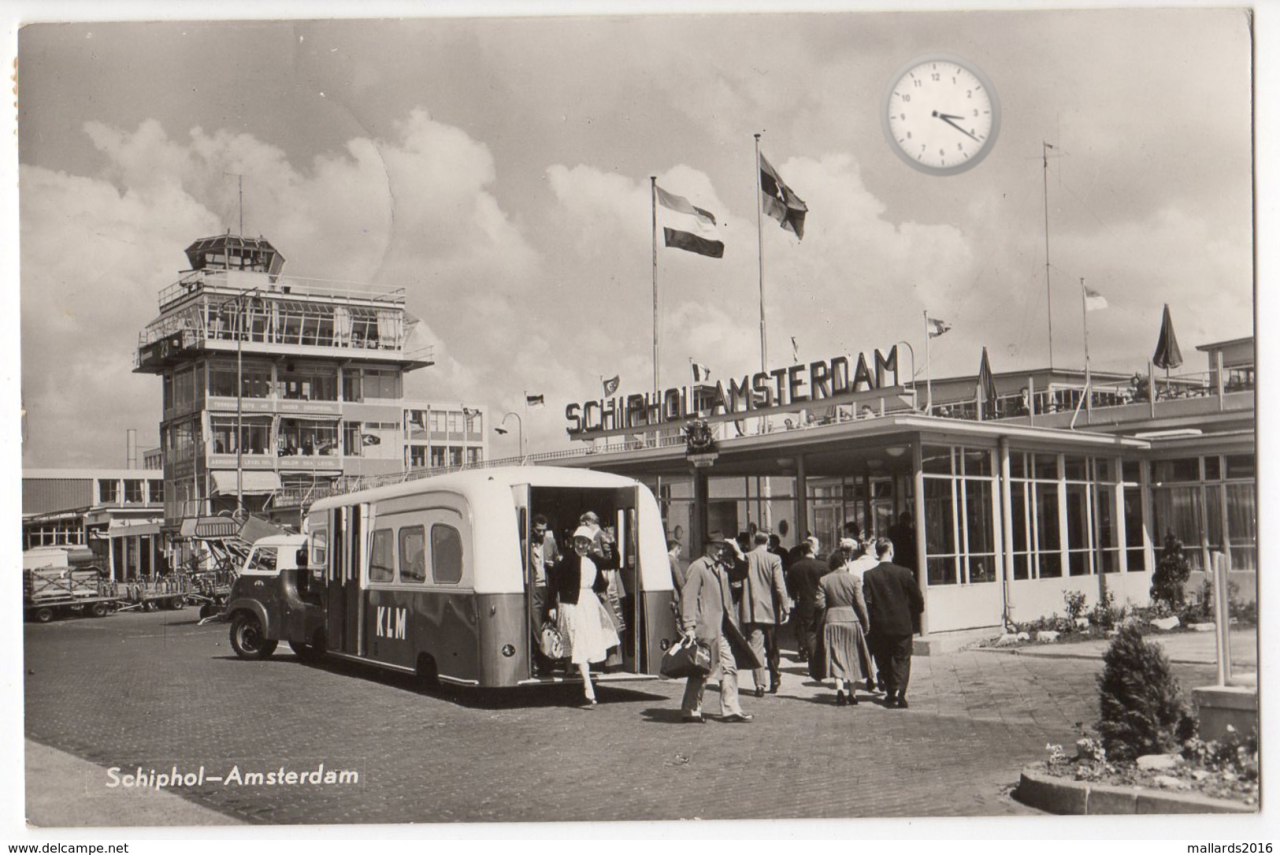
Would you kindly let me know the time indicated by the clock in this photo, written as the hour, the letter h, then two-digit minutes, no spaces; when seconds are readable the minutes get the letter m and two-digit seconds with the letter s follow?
3h21
